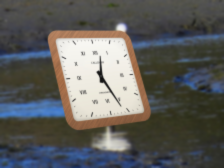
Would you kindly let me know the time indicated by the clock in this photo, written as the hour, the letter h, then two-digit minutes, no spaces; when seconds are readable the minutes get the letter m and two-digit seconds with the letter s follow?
12h26
